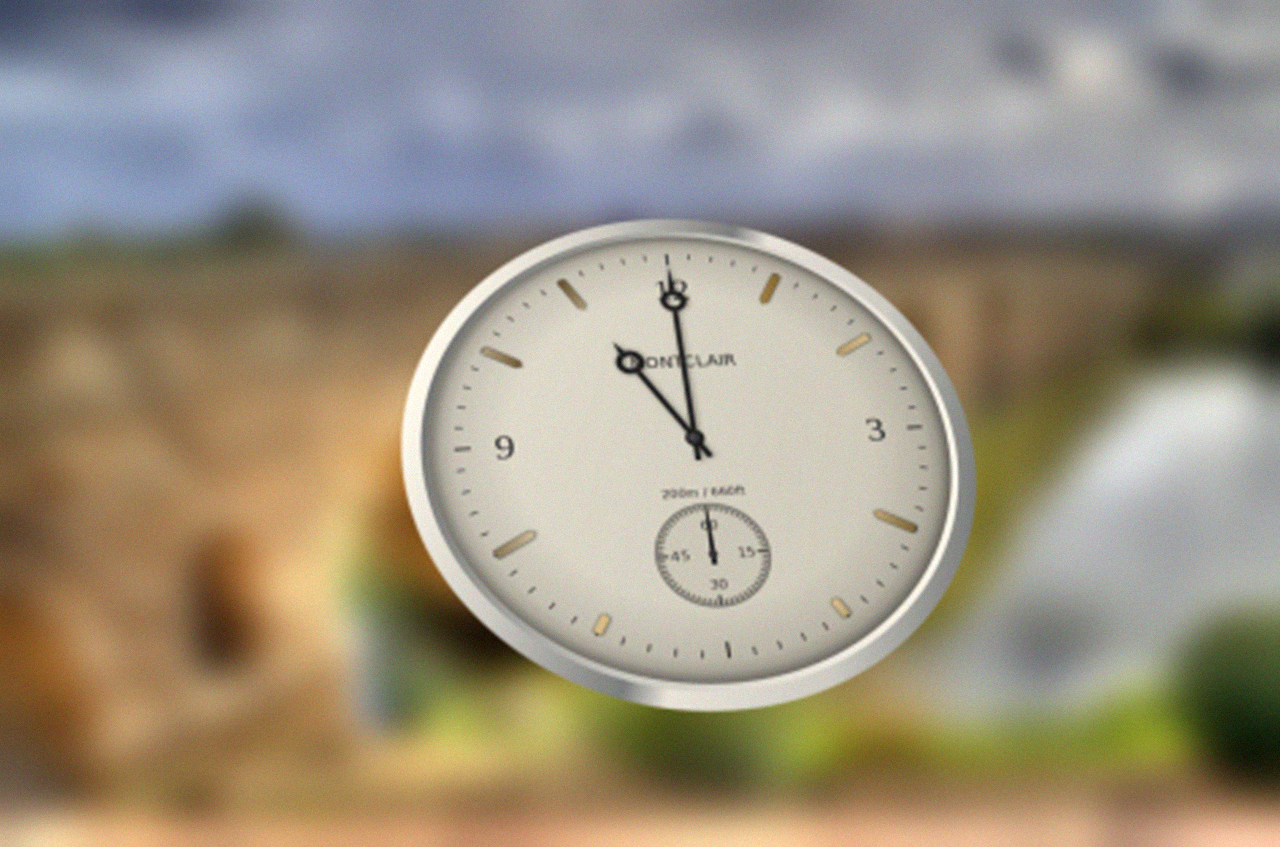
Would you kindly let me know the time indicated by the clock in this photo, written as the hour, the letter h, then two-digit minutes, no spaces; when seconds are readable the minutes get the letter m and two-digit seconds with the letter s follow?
11h00
